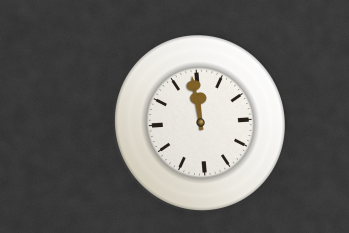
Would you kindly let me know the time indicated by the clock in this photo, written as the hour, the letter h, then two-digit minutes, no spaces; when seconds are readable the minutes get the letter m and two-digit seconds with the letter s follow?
11h59
